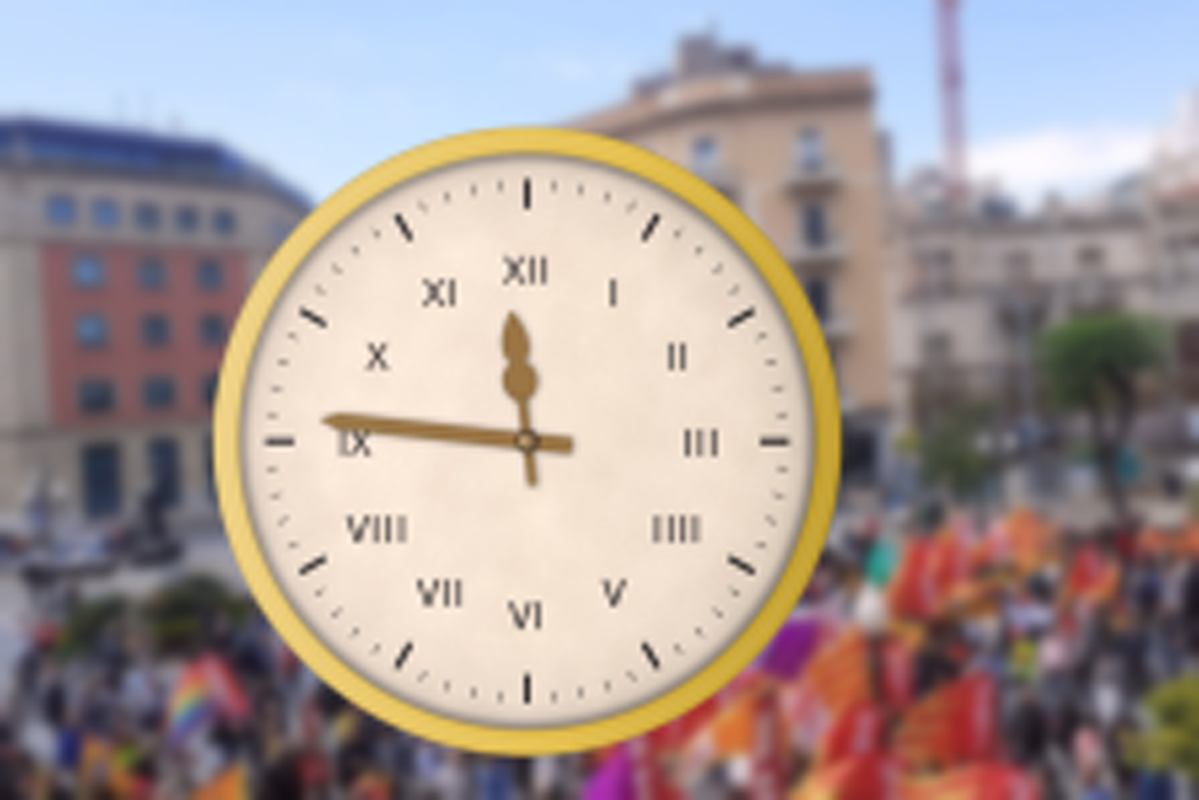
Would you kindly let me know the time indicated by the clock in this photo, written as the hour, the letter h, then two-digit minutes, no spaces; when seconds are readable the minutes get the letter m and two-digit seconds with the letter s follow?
11h46
